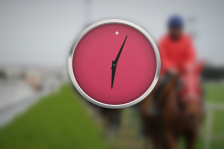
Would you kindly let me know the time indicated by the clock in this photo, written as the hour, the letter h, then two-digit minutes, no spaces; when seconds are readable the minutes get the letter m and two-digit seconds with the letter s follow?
6h03
